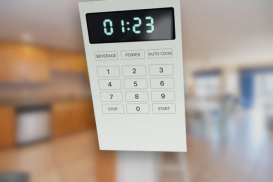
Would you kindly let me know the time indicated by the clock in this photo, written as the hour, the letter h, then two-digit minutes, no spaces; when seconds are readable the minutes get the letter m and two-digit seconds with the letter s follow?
1h23
